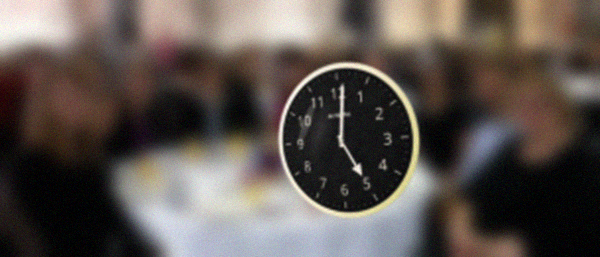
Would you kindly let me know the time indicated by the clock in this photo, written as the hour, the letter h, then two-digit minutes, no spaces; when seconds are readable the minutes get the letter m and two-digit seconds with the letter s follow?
5h01
